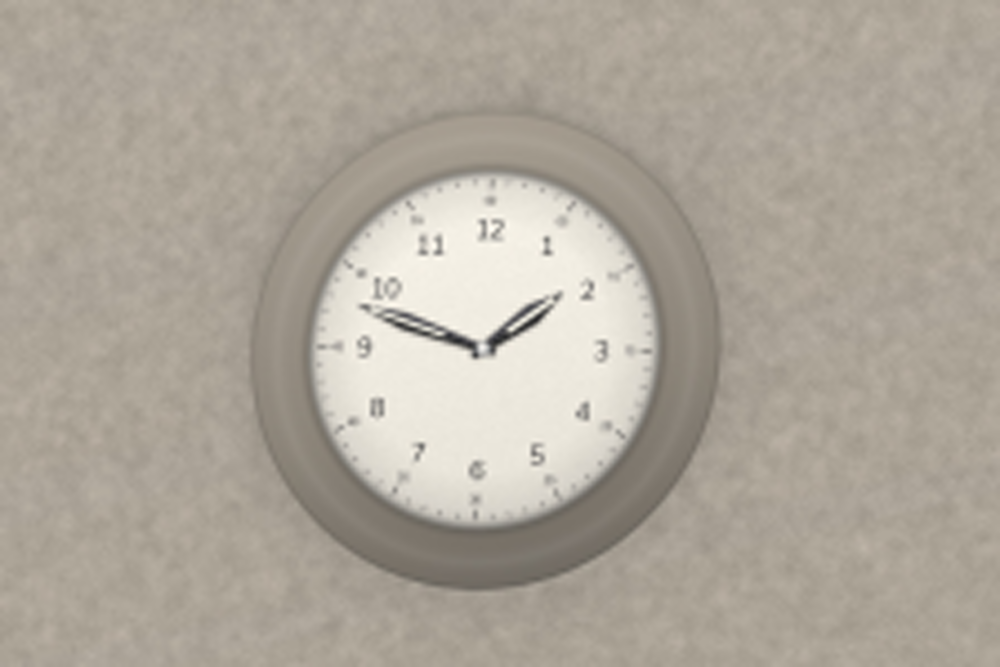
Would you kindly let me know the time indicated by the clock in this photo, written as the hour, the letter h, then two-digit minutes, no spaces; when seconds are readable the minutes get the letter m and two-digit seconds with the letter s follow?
1h48
